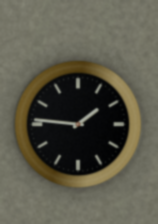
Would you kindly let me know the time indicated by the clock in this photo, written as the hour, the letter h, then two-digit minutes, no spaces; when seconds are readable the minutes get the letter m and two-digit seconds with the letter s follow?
1h46
